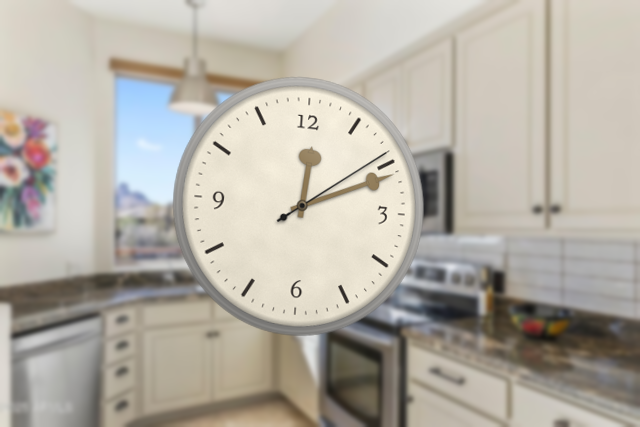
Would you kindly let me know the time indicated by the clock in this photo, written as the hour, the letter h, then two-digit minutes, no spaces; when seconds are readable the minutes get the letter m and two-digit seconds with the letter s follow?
12h11m09s
